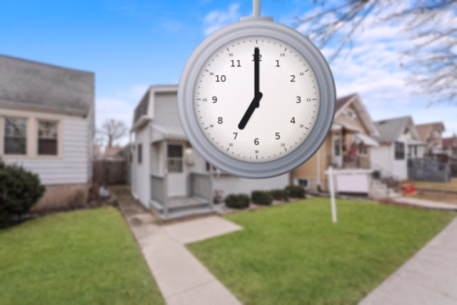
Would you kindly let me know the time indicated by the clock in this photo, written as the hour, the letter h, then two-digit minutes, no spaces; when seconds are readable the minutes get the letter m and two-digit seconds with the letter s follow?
7h00
